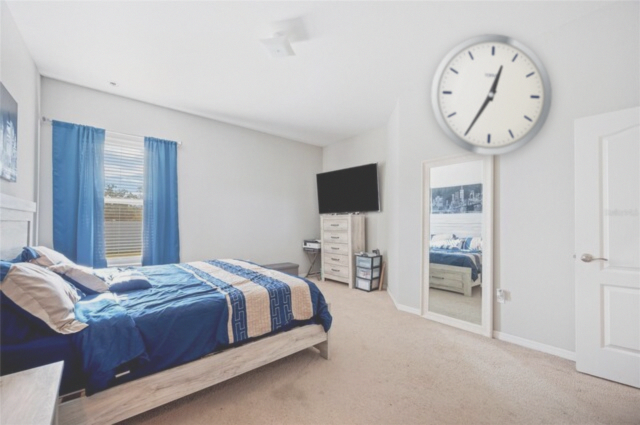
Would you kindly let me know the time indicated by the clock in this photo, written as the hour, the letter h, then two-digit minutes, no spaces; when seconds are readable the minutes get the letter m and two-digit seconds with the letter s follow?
12h35
